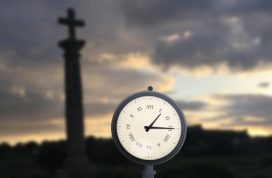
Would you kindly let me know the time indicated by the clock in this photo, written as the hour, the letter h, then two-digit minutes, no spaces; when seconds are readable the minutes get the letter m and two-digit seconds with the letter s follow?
1h15
